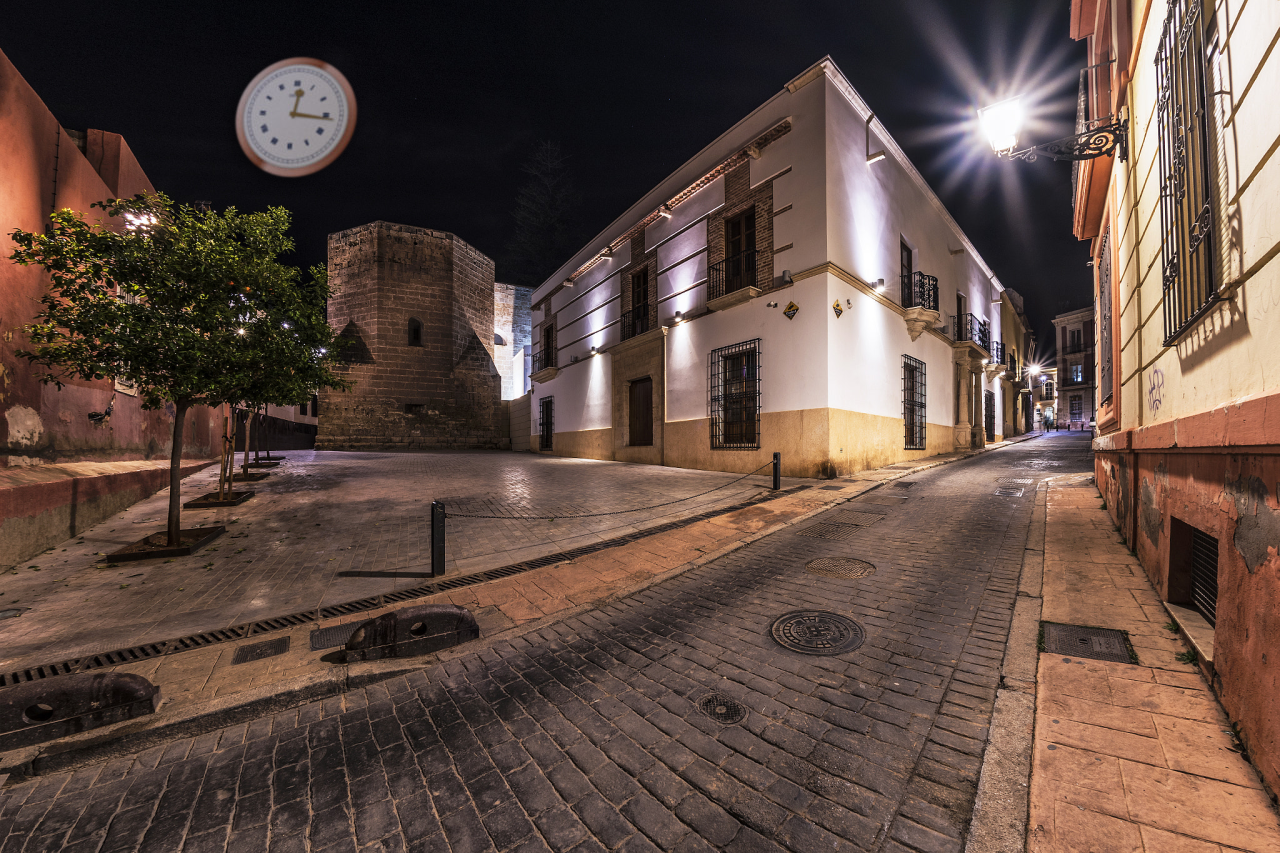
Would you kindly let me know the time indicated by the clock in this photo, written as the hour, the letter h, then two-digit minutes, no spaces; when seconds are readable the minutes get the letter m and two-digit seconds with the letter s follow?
12h16
